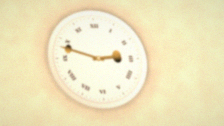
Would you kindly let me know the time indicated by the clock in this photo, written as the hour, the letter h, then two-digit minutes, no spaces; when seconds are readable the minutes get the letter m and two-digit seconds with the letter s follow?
2h48
